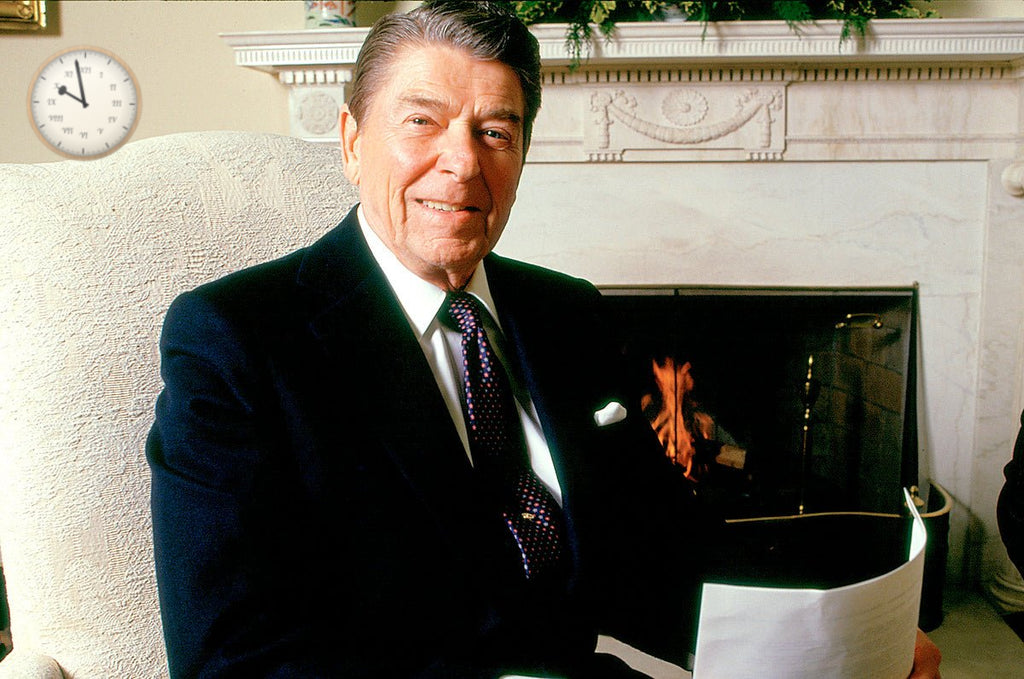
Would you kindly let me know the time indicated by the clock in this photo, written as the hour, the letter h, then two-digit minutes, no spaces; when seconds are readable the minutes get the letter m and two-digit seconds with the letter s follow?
9h58
